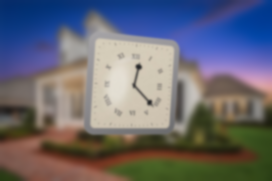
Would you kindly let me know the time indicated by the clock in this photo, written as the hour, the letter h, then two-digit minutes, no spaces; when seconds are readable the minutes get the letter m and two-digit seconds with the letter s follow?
12h22
